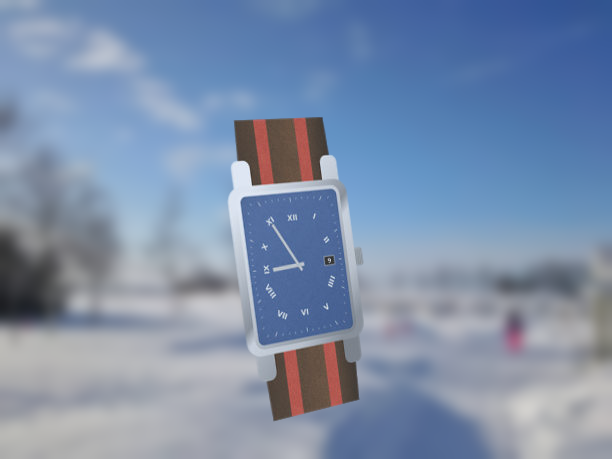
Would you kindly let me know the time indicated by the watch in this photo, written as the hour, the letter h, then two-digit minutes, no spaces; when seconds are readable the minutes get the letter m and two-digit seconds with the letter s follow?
8h55
